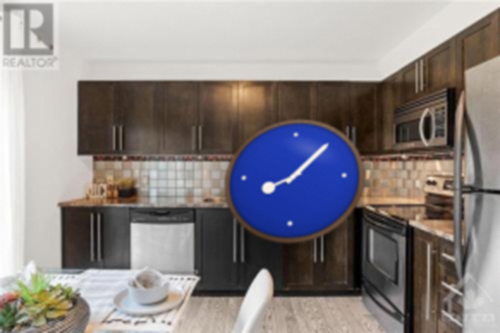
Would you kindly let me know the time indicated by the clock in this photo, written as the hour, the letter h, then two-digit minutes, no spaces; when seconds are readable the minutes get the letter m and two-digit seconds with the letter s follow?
8h07
